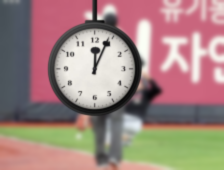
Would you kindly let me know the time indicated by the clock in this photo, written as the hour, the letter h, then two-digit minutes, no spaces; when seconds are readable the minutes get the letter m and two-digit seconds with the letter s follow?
12h04
